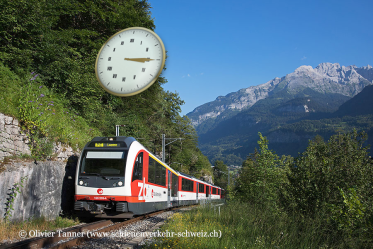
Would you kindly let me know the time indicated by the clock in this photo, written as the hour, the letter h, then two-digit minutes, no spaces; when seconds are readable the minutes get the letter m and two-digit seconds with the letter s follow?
3h15
